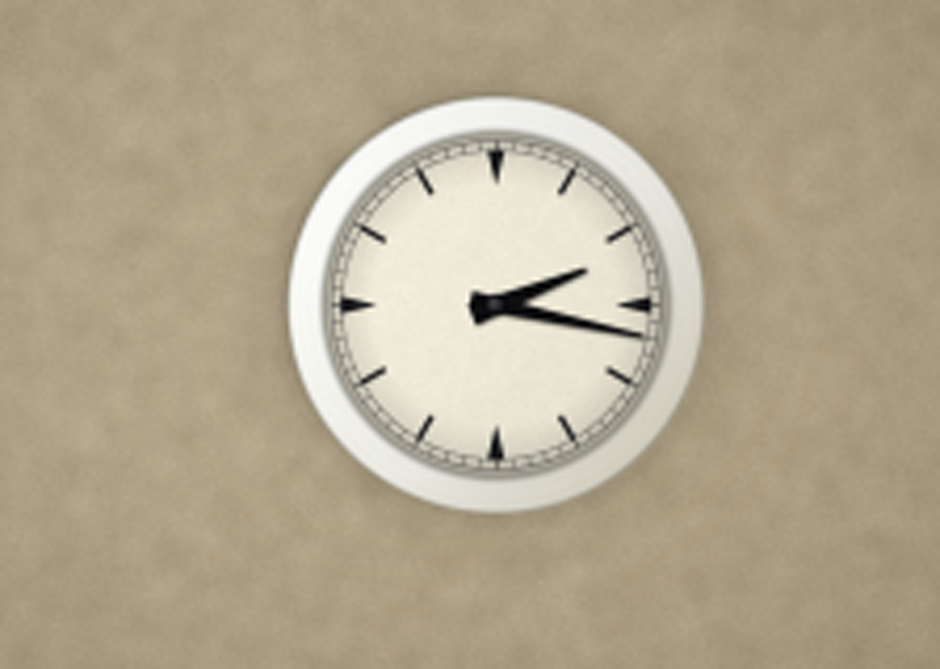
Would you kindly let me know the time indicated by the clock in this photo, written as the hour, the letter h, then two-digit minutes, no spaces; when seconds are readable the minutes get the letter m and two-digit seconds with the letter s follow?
2h17
